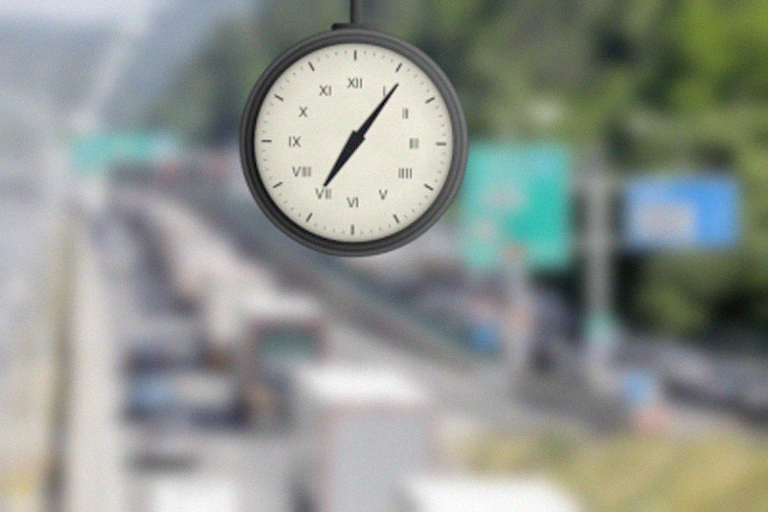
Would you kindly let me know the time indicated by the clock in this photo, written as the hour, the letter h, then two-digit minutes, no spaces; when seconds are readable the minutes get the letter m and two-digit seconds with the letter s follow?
7h06
